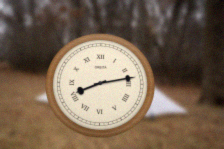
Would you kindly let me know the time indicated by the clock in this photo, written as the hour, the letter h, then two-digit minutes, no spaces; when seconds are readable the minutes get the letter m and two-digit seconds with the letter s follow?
8h13
